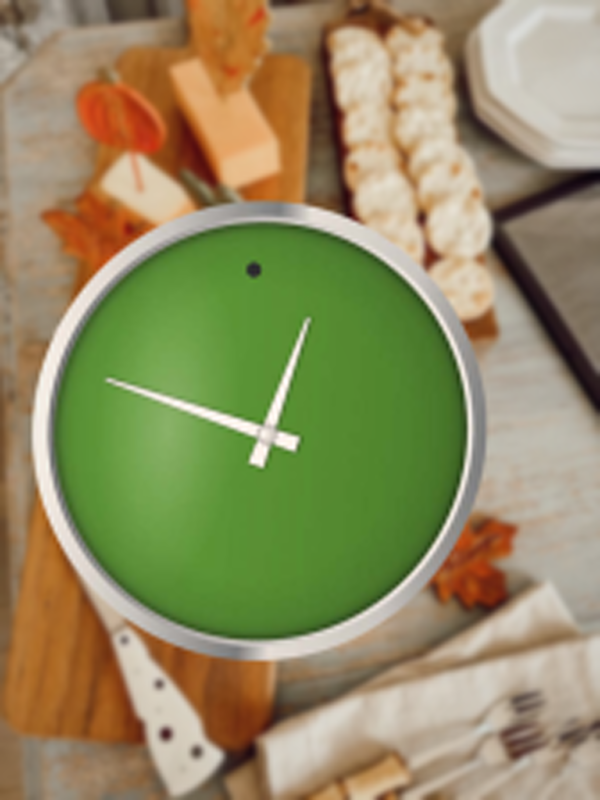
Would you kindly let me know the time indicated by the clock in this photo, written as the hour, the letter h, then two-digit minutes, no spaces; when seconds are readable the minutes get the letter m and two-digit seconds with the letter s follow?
12h49
